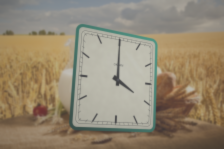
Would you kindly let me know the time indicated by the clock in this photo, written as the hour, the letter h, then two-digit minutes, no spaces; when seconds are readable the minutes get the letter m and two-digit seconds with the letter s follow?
4h00
